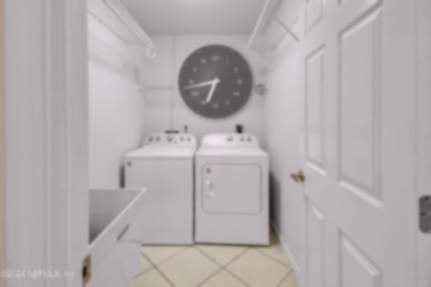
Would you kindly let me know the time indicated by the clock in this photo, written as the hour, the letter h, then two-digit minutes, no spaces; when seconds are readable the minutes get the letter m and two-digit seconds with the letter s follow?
6h43
